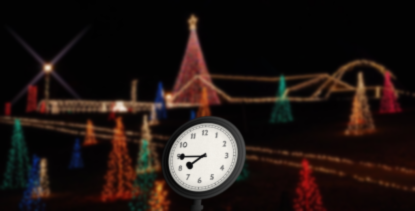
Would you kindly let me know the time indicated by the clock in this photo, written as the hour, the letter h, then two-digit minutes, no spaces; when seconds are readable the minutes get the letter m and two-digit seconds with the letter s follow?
7h45
